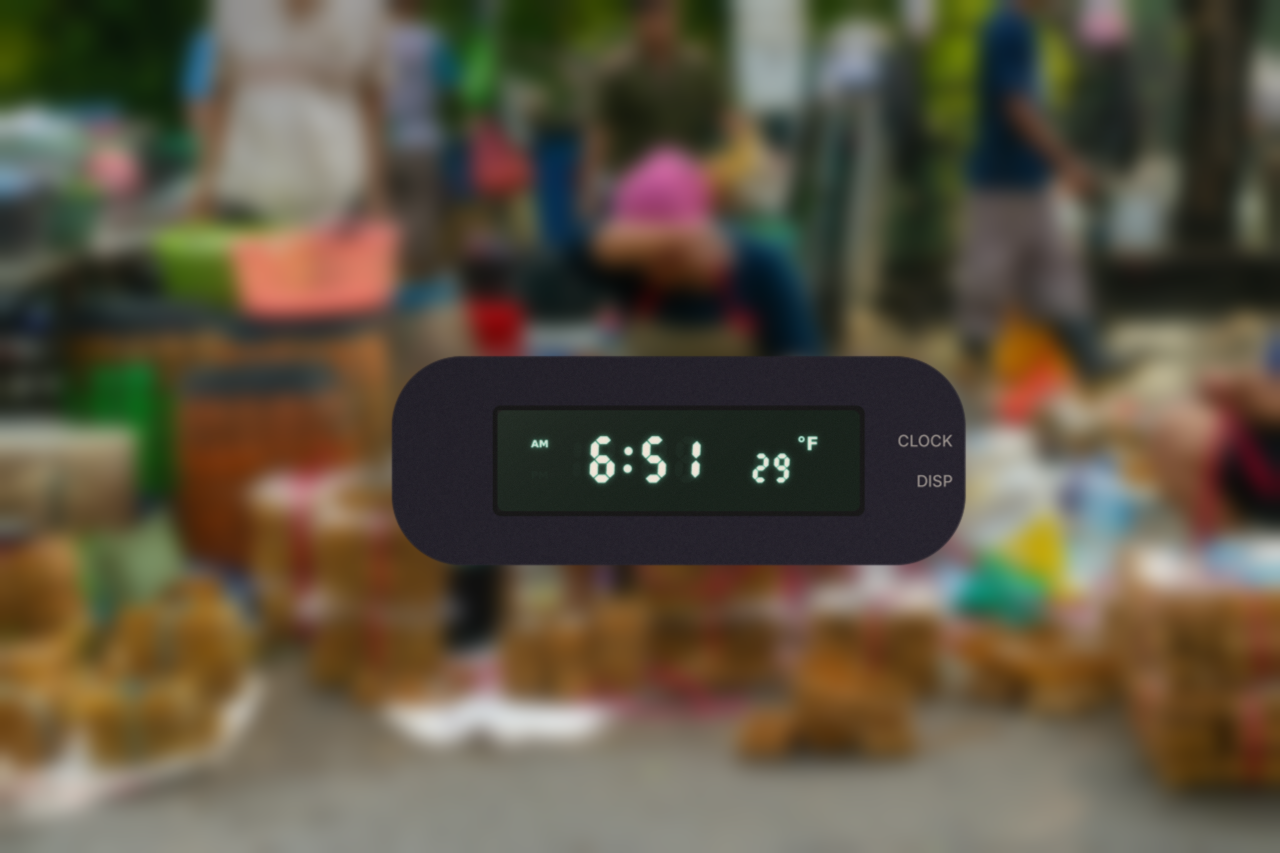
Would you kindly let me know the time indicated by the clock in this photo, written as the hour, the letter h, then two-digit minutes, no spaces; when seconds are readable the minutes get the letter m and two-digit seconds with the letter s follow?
6h51
